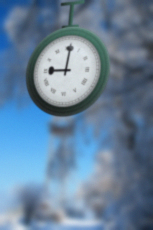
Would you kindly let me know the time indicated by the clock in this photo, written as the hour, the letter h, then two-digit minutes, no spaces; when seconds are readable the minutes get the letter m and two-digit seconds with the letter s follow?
9h01
